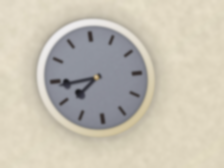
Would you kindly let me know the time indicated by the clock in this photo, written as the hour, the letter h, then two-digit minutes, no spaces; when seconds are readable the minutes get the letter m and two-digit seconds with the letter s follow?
7h44
